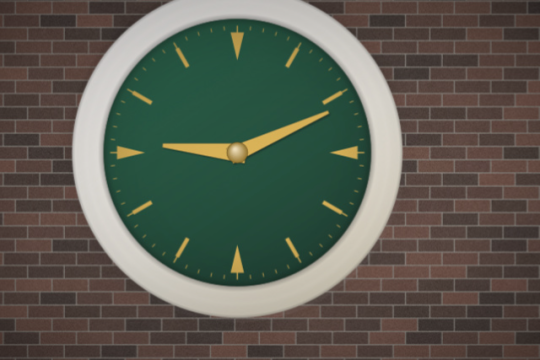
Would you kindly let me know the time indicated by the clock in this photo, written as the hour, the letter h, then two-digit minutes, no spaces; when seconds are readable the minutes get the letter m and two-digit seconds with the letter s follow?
9h11
